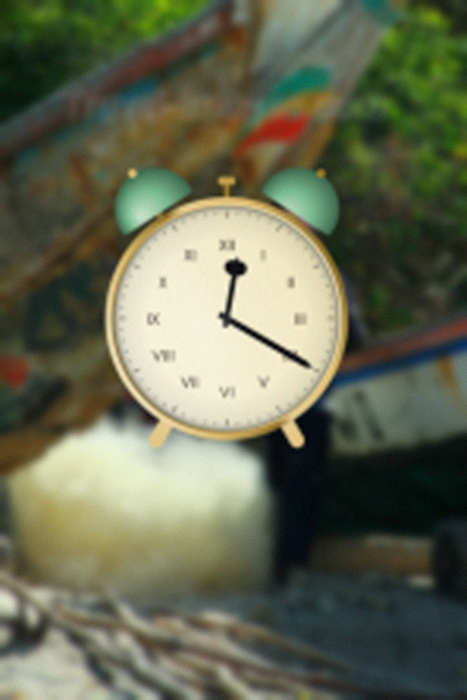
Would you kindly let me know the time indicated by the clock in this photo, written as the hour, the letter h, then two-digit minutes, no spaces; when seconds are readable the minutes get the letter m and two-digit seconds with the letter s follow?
12h20
